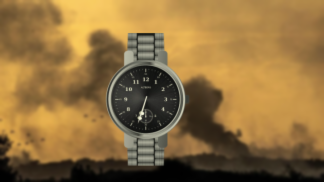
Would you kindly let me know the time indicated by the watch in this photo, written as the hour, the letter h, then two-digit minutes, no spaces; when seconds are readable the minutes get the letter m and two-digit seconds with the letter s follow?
6h33
